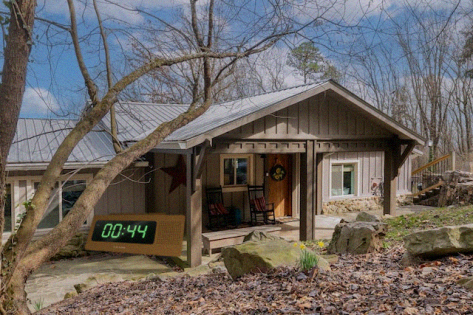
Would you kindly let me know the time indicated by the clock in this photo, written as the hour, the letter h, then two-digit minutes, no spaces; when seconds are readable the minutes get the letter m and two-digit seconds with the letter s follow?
0h44
